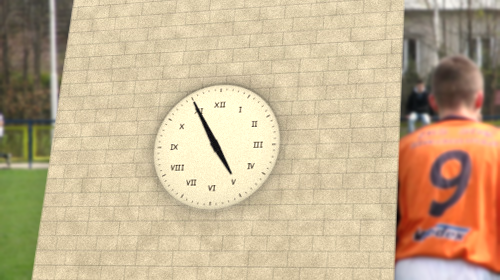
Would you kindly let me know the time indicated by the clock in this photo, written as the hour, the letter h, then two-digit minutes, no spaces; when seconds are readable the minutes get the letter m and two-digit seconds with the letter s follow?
4h55
